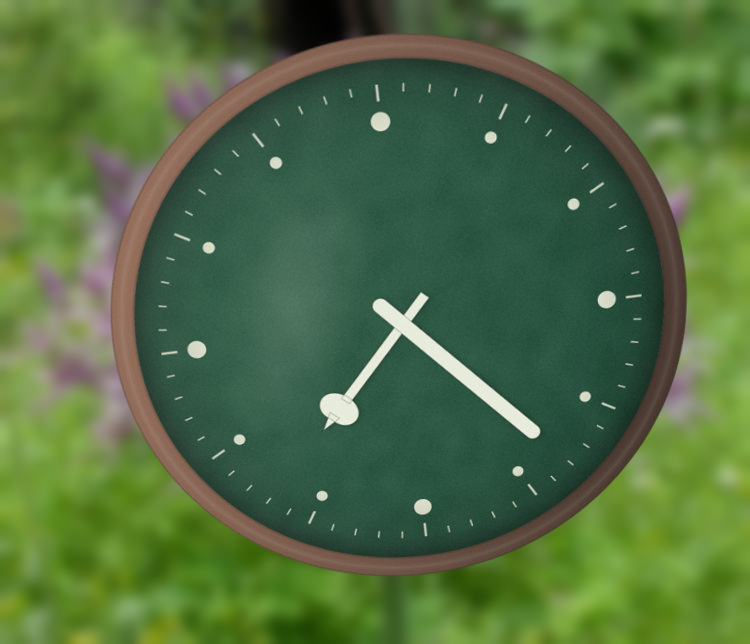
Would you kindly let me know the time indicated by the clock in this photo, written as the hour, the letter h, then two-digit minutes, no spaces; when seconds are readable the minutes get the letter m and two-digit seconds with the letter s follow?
7h23
